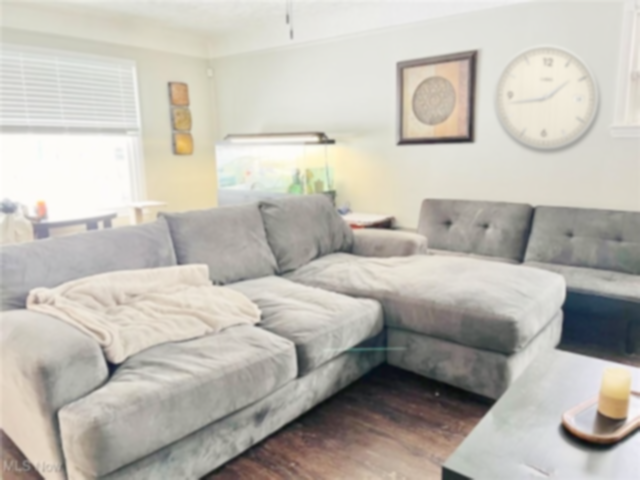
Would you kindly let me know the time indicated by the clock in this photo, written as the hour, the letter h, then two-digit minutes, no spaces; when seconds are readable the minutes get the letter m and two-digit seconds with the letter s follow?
1h43
